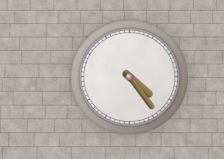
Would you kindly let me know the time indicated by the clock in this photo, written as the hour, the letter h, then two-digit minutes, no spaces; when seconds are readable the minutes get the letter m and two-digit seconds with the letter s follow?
4h24
